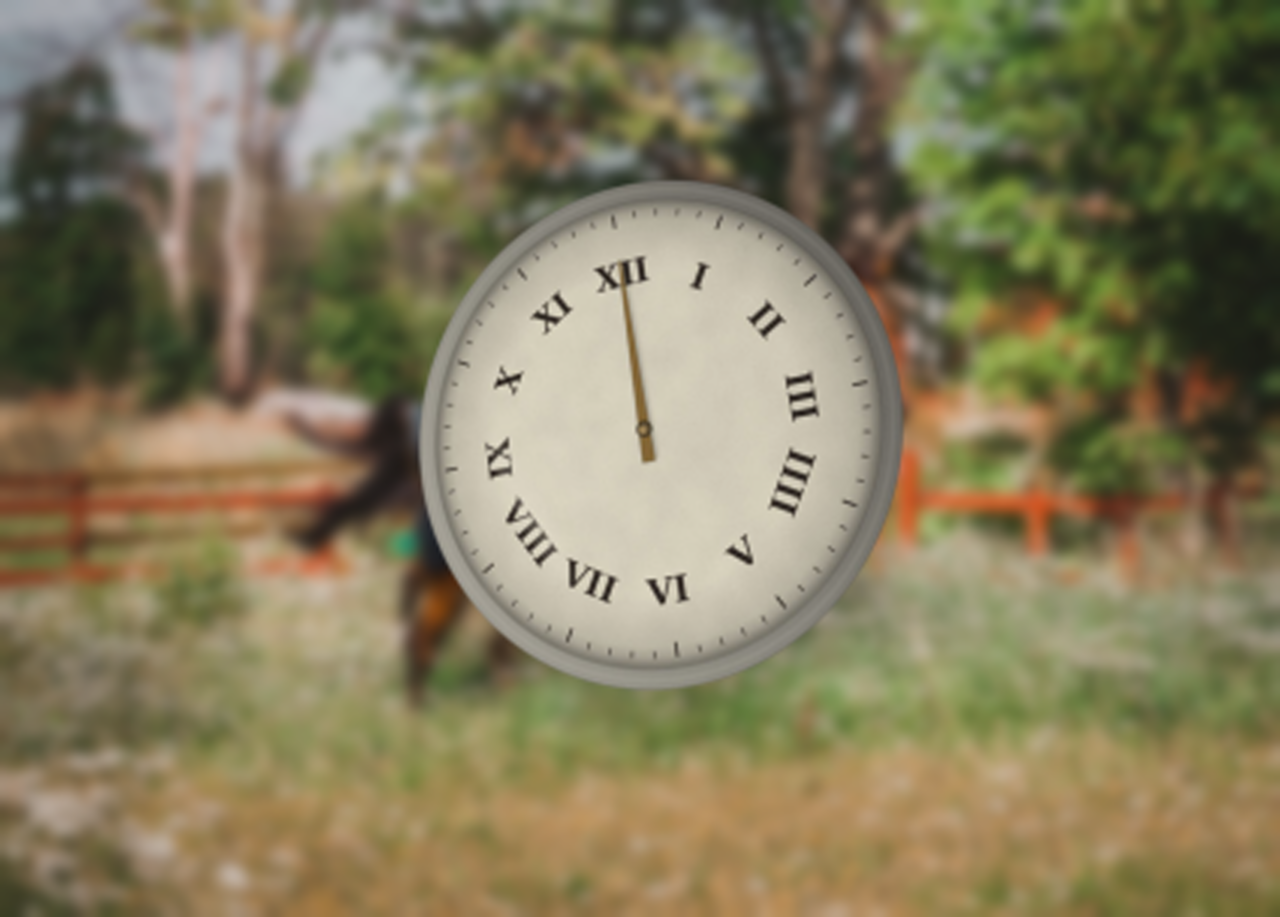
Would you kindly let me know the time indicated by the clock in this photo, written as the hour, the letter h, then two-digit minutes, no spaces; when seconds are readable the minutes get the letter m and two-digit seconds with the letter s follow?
12h00
